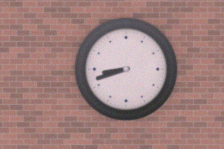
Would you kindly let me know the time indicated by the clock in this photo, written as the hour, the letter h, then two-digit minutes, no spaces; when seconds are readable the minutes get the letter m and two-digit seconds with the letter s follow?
8h42
